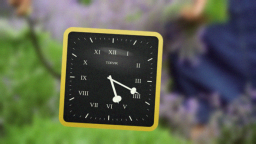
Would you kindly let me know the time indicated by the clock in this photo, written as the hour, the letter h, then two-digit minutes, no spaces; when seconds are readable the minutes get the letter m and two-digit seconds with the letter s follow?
5h19
